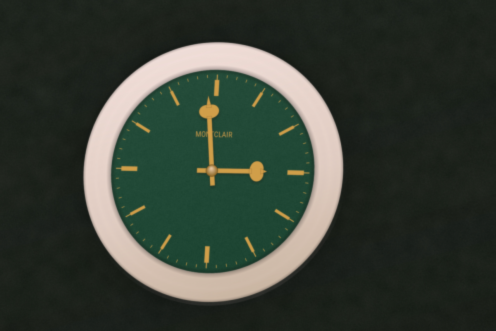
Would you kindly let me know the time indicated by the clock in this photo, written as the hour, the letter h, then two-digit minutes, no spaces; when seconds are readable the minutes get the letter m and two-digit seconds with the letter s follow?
2h59
